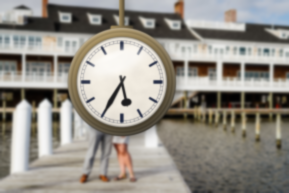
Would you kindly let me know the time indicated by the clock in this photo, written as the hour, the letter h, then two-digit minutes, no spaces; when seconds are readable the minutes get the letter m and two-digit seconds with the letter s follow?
5h35
